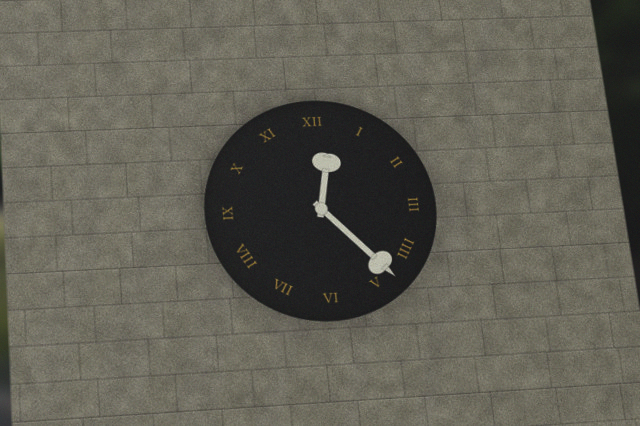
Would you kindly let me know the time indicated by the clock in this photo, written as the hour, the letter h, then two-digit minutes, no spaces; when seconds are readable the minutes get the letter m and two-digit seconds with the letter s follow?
12h23
